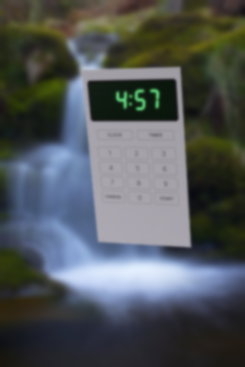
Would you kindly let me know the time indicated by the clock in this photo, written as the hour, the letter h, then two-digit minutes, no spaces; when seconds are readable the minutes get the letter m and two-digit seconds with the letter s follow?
4h57
